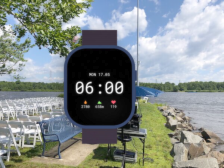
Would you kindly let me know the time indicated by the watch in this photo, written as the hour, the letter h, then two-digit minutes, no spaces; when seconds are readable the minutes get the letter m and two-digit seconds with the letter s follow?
6h00
